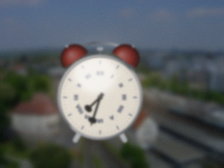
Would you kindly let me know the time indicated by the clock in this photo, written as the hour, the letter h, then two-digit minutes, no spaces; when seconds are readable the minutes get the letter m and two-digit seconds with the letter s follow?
7h33
